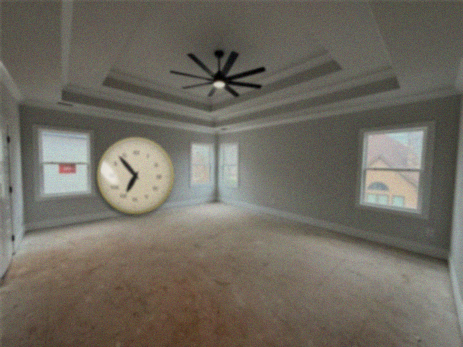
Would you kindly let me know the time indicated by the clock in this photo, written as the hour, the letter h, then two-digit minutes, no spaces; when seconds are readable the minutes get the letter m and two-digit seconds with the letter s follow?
6h53
